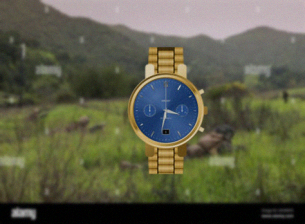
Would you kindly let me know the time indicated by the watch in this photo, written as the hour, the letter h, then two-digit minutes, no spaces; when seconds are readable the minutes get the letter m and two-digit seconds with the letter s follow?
3h32
